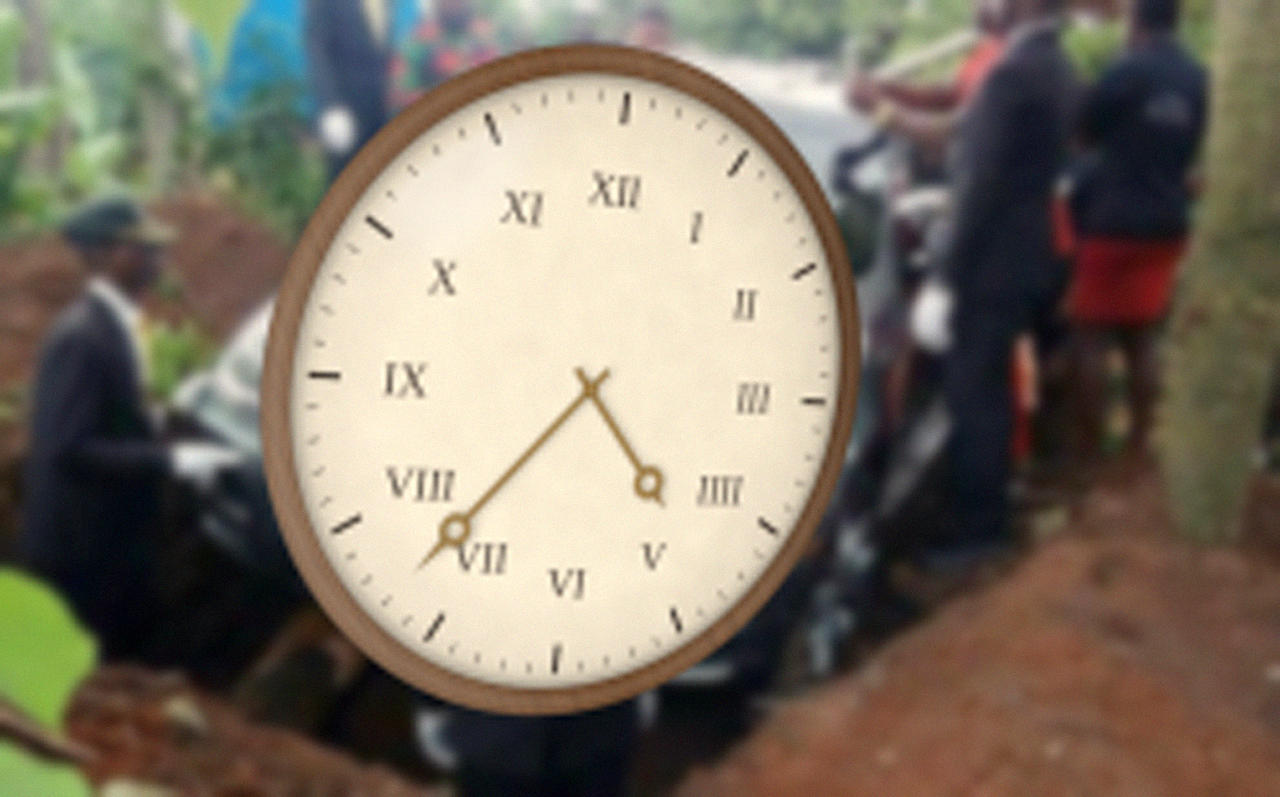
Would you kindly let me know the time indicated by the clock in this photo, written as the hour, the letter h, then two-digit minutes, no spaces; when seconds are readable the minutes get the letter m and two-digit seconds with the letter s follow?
4h37
